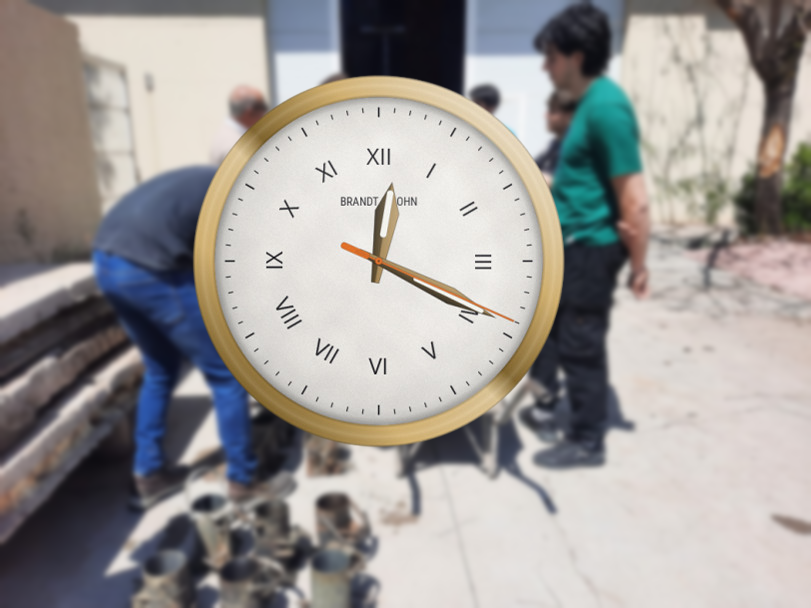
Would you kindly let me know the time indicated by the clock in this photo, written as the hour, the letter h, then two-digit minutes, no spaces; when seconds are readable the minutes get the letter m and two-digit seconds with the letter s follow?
12h19m19s
